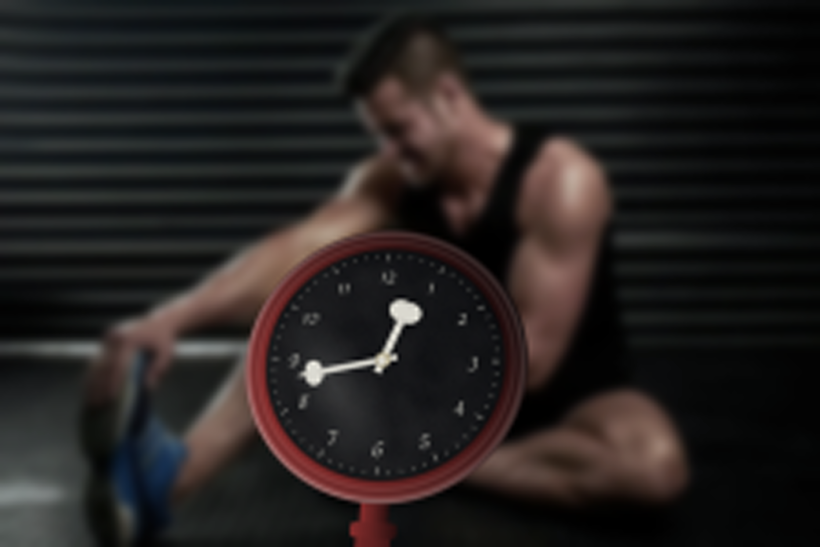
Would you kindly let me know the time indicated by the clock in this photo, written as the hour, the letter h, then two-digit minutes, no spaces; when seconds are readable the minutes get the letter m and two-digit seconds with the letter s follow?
12h43
